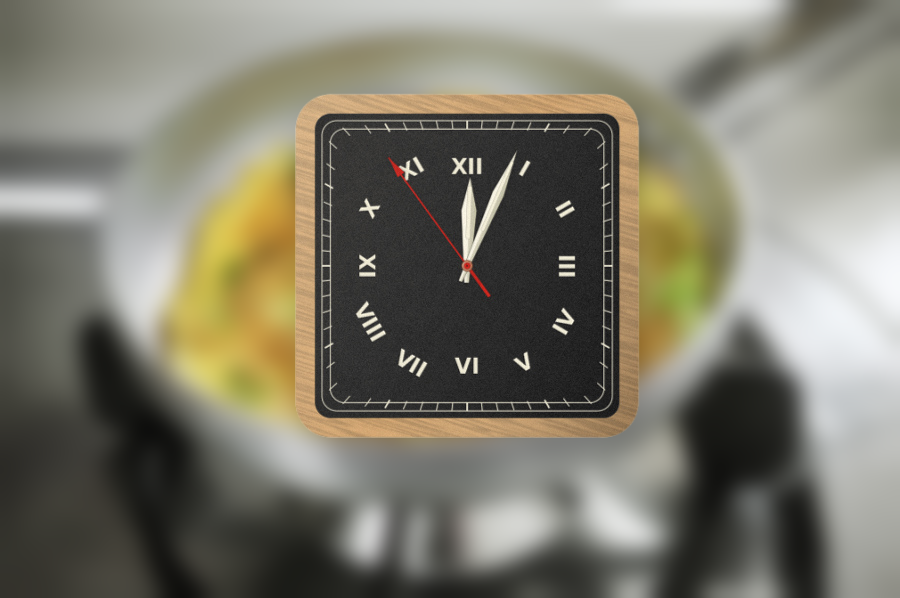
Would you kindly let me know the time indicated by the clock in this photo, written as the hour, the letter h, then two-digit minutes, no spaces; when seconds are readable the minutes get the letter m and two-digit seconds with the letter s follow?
12h03m54s
